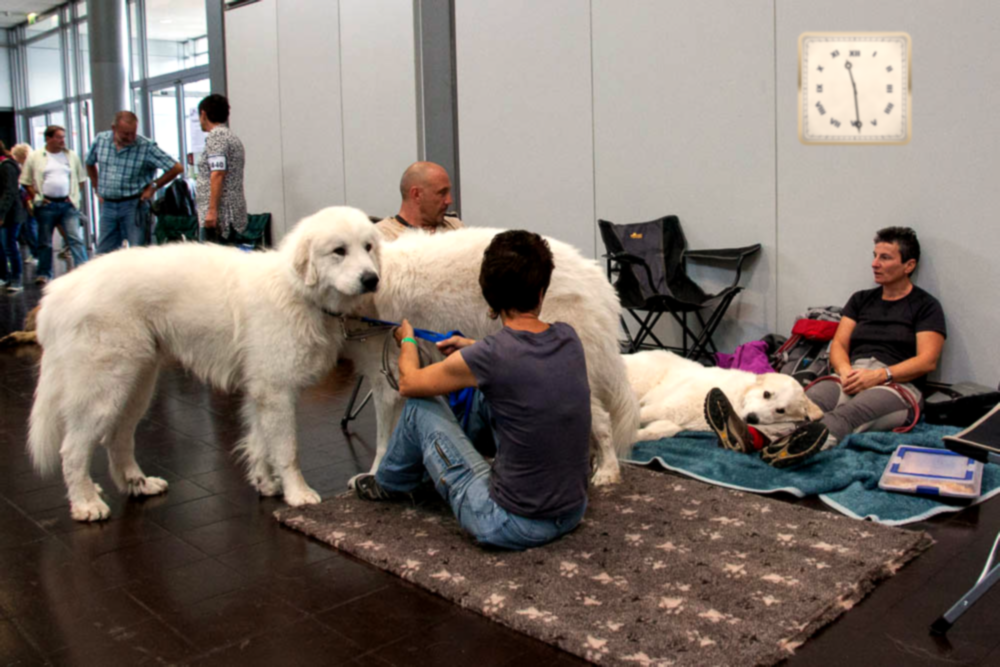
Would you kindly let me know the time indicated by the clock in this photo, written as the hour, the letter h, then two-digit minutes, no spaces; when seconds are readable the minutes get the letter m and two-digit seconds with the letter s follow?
11h29
